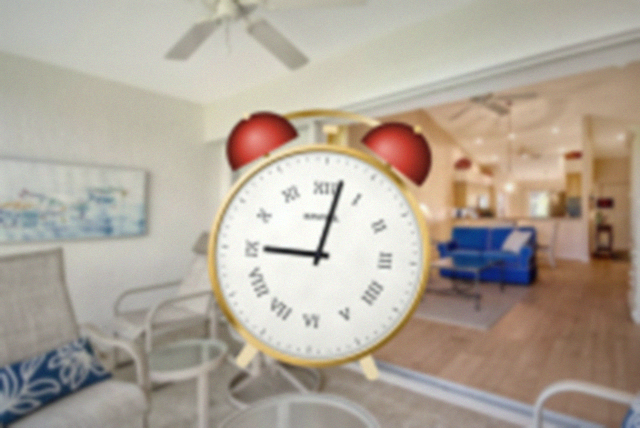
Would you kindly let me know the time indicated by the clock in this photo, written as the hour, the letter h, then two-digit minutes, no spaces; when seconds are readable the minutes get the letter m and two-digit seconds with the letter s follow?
9h02
